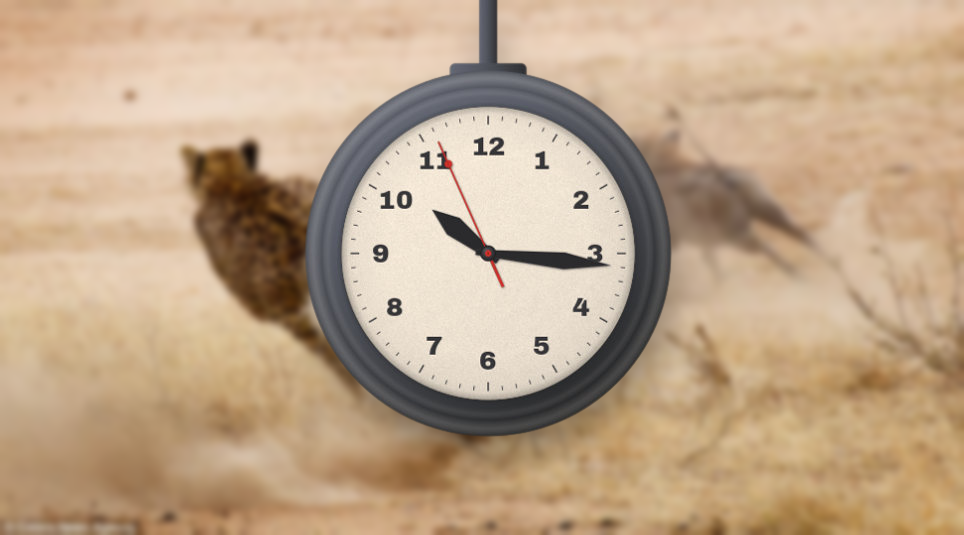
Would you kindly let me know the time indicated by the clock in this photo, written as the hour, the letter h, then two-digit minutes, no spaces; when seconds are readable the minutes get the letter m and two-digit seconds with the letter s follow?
10h15m56s
